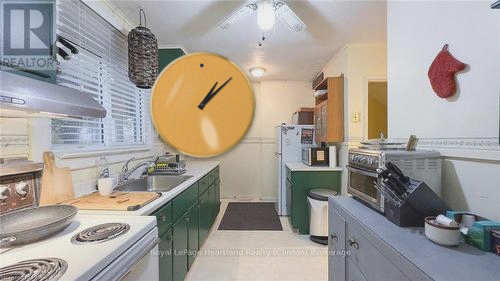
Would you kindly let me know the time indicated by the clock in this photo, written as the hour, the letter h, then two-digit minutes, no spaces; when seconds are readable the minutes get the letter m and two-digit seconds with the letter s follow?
1h08
